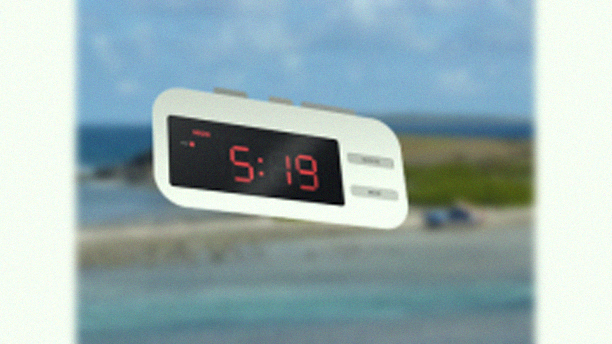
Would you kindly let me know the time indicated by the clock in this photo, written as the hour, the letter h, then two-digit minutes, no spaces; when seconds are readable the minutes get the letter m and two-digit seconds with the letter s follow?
5h19
